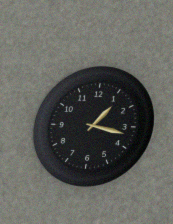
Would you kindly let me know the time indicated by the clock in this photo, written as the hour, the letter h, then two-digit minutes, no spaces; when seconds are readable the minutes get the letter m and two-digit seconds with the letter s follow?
1h17
